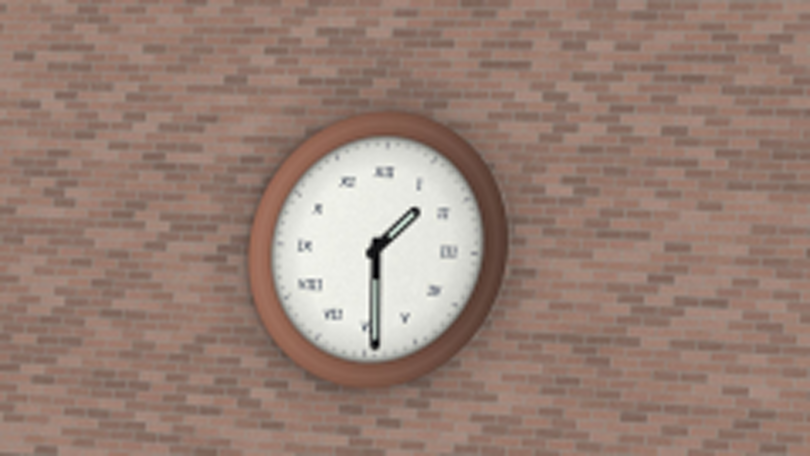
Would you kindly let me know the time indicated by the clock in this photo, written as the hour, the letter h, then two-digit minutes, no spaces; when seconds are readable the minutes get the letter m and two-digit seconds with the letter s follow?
1h29
